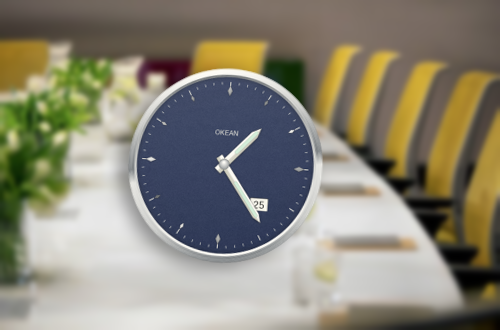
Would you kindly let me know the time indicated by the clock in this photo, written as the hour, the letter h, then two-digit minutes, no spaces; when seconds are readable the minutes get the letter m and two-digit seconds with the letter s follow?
1h24
